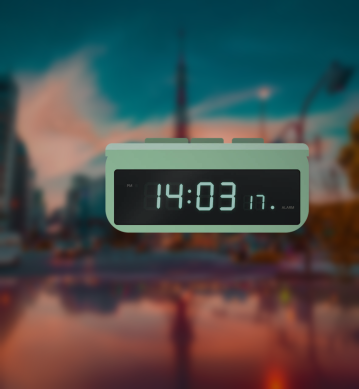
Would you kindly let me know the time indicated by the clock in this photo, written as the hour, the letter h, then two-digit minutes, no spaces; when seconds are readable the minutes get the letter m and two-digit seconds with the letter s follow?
14h03m17s
